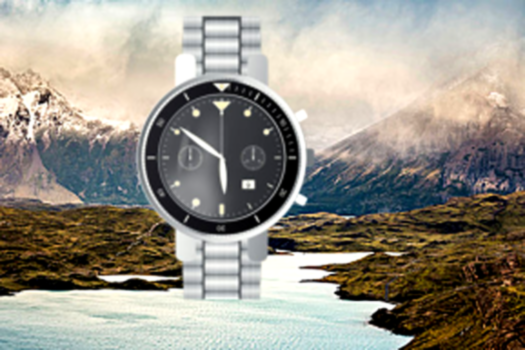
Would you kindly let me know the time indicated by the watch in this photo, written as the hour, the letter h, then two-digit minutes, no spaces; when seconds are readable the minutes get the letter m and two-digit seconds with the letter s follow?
5h51
